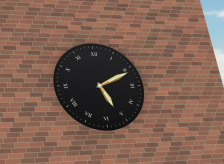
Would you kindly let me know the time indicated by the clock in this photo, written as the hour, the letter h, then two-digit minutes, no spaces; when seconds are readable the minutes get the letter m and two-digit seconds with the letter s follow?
5h11
